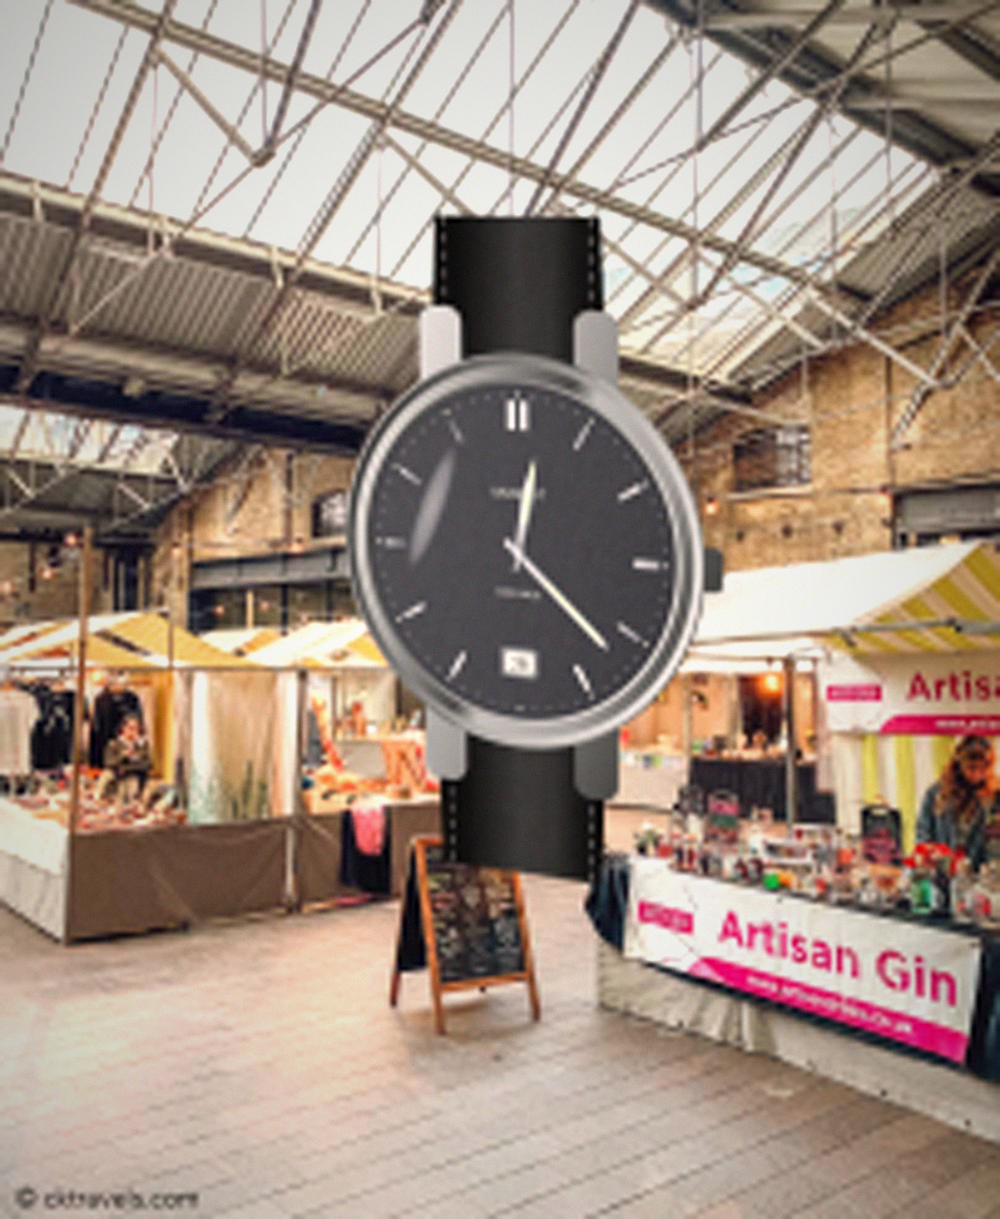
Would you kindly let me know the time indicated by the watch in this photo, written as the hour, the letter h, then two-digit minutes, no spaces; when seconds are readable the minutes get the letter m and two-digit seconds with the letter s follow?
12h22
